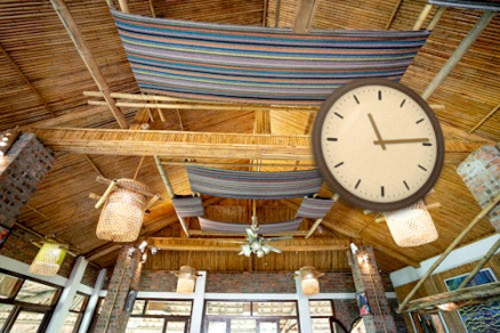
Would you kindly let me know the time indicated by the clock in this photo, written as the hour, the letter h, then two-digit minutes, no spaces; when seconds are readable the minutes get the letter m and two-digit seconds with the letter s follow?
11h14
